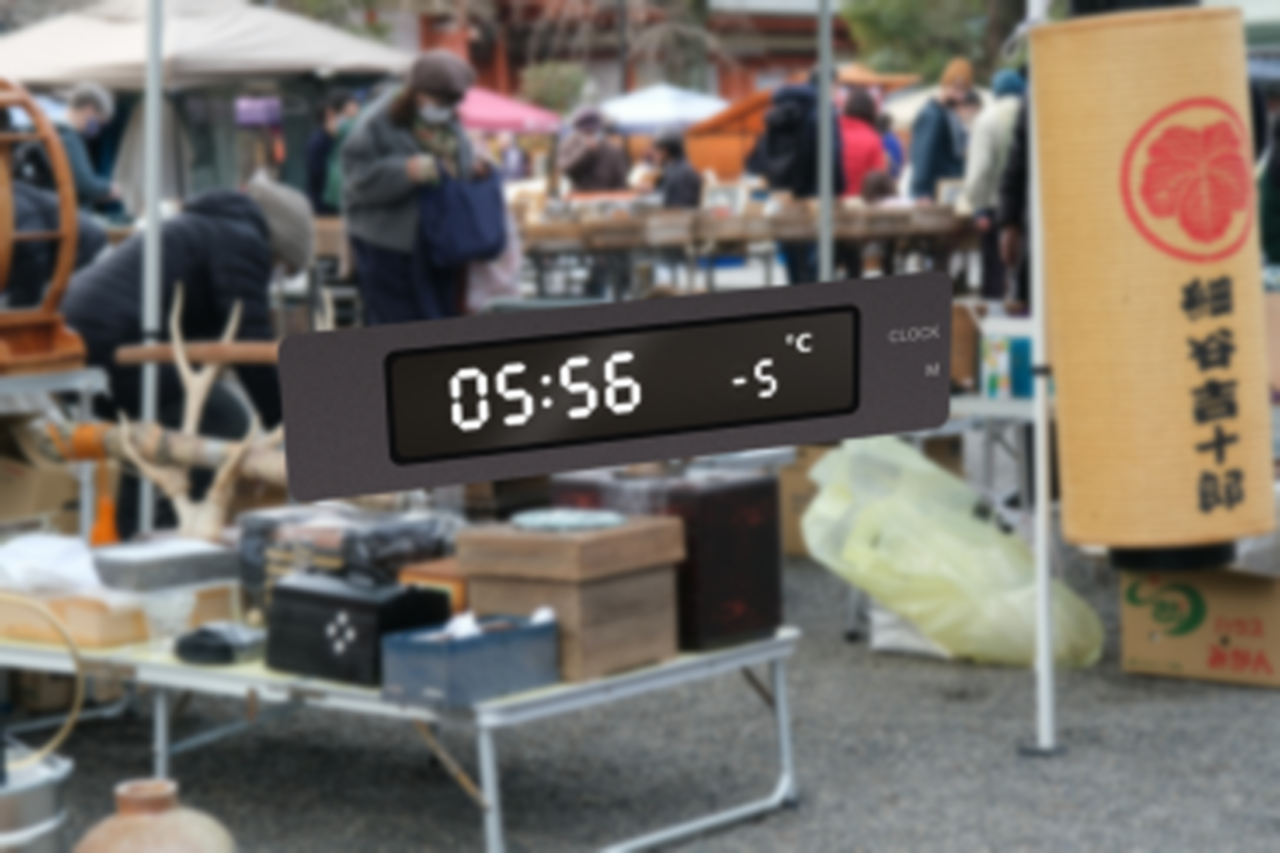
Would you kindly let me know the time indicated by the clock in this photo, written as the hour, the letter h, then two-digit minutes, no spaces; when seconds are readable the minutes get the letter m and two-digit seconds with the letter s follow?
5h56
